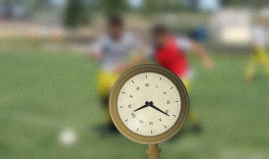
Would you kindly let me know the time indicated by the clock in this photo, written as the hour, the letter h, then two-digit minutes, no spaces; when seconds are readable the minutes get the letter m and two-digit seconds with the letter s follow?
8h21
